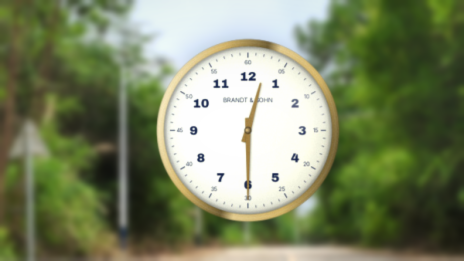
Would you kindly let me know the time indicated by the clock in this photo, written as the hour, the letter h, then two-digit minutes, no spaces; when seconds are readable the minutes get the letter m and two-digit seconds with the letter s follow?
12h30
